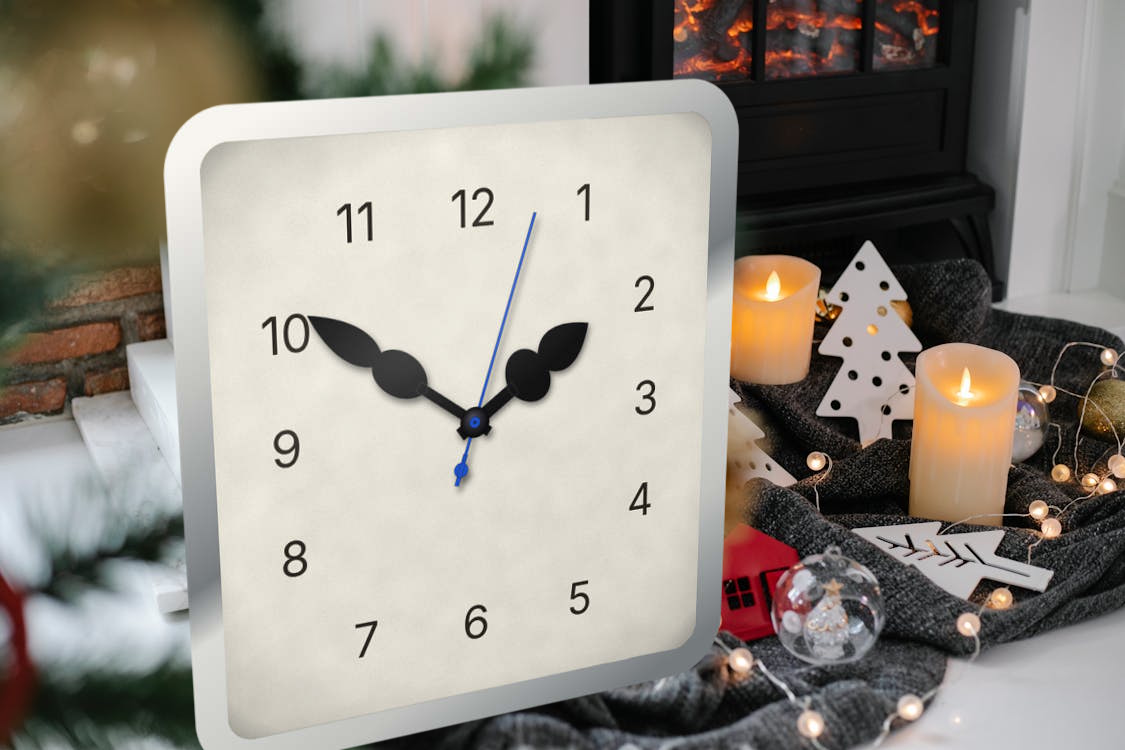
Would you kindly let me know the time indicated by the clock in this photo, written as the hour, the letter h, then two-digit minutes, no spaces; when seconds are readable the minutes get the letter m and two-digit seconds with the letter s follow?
1h51m03s
